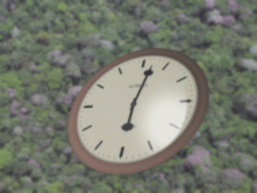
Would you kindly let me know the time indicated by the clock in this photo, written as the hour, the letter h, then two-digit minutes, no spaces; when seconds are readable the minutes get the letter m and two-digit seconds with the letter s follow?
6h02
